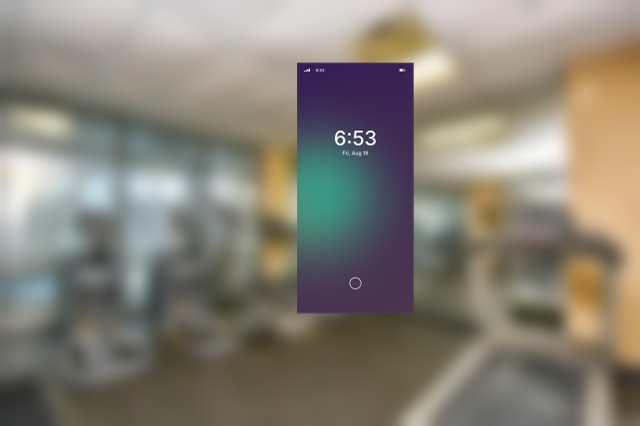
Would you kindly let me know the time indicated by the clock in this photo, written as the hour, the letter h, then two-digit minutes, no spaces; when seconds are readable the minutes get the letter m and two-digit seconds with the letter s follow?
6h53
